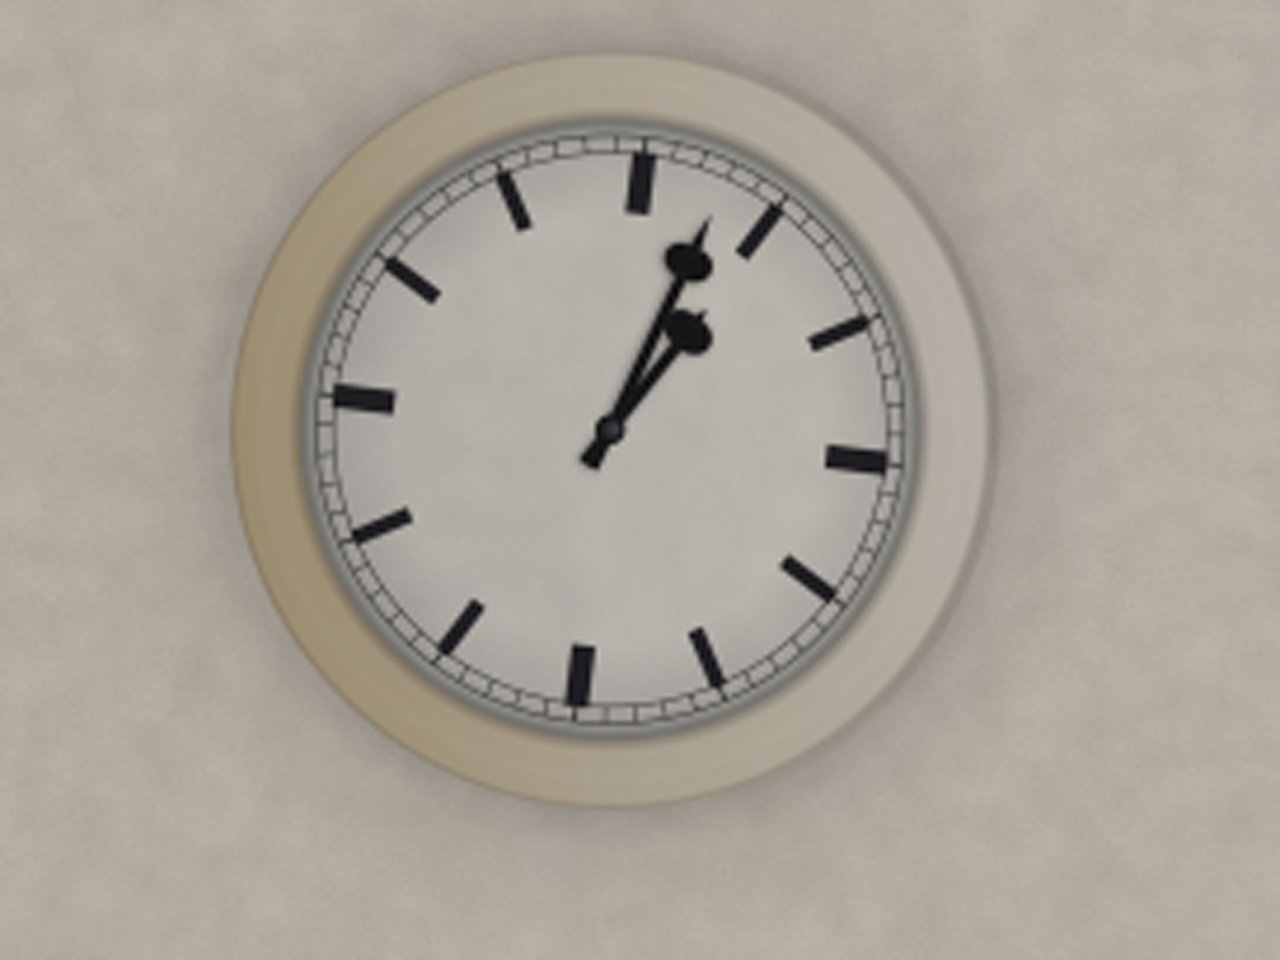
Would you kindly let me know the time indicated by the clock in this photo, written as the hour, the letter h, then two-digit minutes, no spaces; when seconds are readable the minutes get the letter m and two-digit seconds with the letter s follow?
1h03
